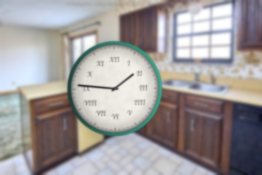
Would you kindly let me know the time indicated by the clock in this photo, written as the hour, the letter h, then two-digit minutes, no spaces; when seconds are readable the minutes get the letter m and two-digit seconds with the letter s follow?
1h46
